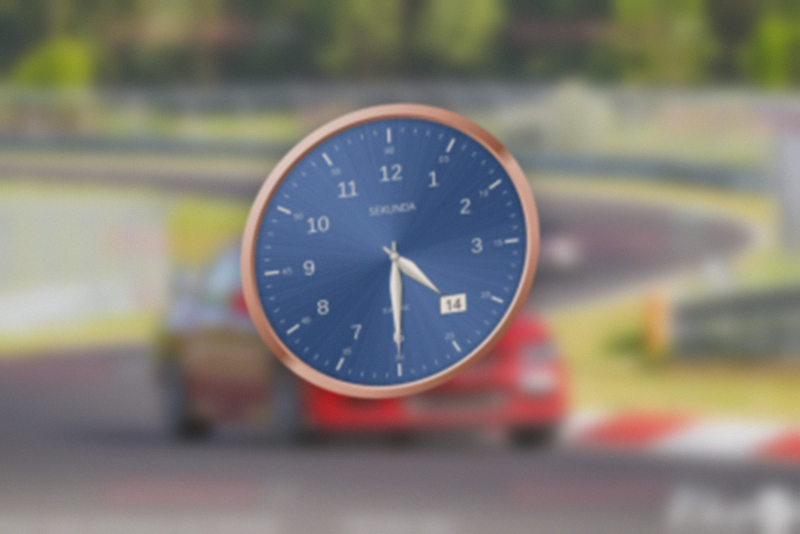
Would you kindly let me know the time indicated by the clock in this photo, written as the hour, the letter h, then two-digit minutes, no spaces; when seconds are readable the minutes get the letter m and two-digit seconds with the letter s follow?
4h30
